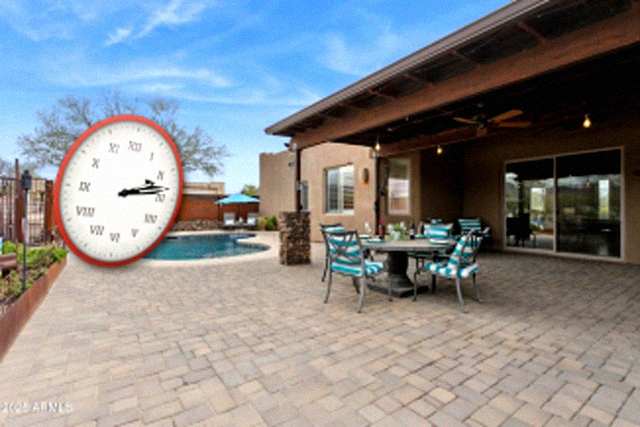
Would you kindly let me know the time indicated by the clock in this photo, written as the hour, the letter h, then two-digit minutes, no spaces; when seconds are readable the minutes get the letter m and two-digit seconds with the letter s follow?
2h13
